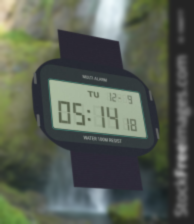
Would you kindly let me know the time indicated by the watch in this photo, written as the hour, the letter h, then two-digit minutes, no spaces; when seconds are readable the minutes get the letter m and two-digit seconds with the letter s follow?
5h14m18s
